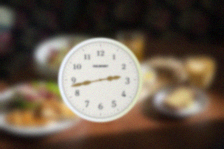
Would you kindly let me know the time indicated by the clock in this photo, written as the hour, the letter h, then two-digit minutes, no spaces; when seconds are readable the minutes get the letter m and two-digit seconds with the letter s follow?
2h43
